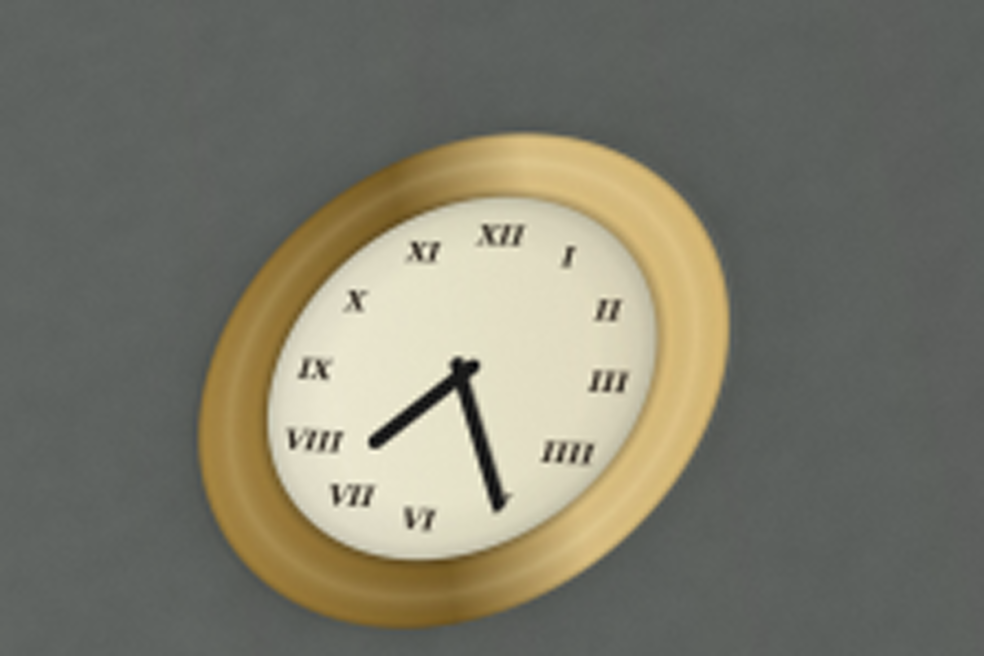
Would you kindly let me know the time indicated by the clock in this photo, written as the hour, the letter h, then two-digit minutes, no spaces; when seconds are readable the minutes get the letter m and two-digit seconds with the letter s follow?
7h25
